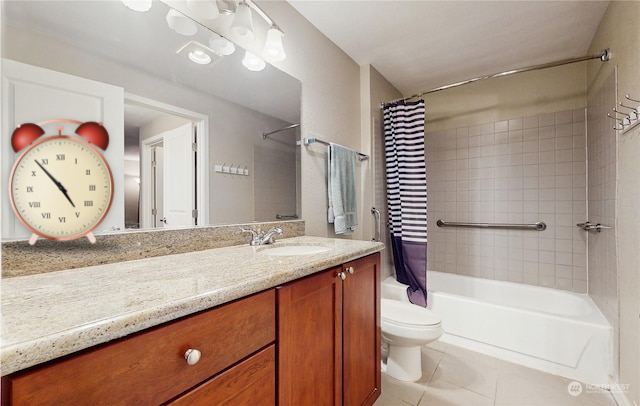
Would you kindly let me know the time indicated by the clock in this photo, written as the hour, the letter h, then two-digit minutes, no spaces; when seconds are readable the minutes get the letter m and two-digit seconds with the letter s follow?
4h53
